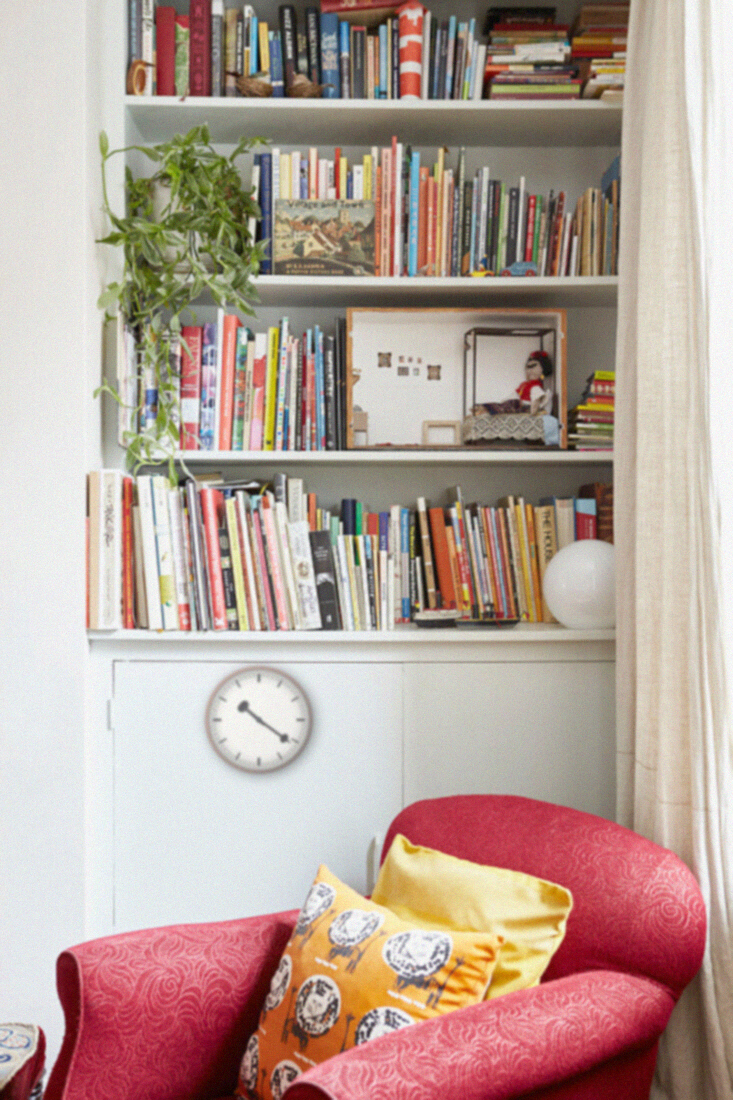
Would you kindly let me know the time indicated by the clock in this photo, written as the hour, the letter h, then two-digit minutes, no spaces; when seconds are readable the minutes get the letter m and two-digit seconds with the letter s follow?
10h21
